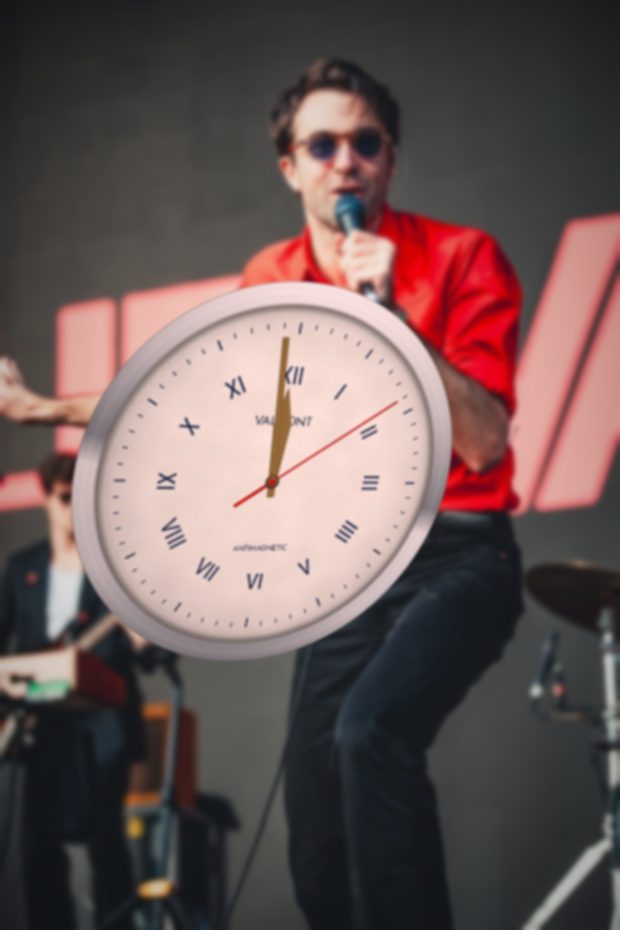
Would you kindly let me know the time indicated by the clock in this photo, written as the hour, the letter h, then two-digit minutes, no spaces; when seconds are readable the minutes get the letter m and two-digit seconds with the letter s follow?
11h59m09s
